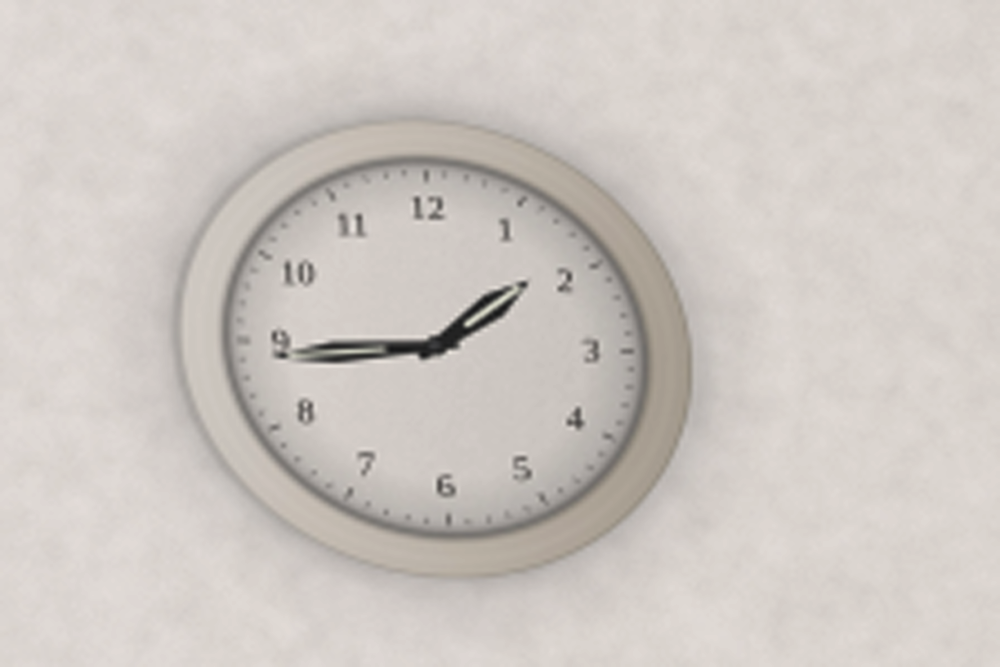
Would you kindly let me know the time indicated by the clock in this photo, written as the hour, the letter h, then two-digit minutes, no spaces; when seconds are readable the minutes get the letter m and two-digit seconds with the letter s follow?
1h44
